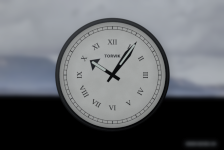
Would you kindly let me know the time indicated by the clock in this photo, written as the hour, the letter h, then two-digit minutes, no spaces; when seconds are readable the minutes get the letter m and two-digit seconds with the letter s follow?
10h06
